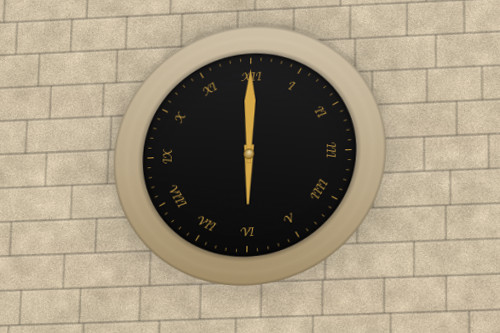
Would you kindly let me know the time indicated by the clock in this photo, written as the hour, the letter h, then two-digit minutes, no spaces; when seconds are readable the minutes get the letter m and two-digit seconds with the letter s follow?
6h00
